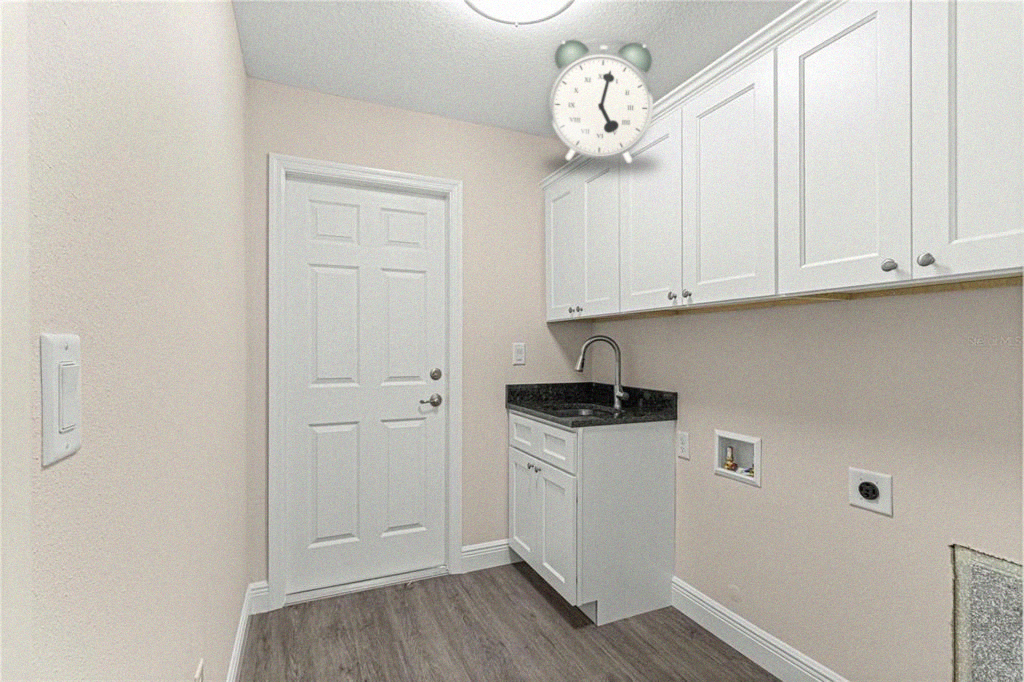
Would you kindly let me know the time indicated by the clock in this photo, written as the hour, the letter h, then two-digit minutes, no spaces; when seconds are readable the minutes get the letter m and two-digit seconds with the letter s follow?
5h02
